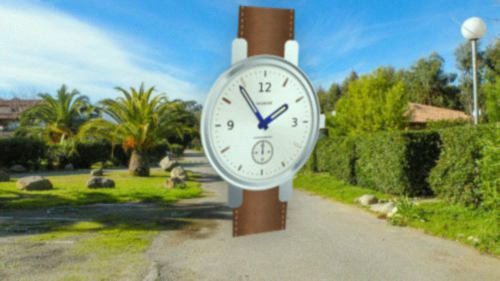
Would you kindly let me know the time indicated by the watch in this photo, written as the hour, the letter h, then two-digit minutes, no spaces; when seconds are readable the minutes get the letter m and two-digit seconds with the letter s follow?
1h54
